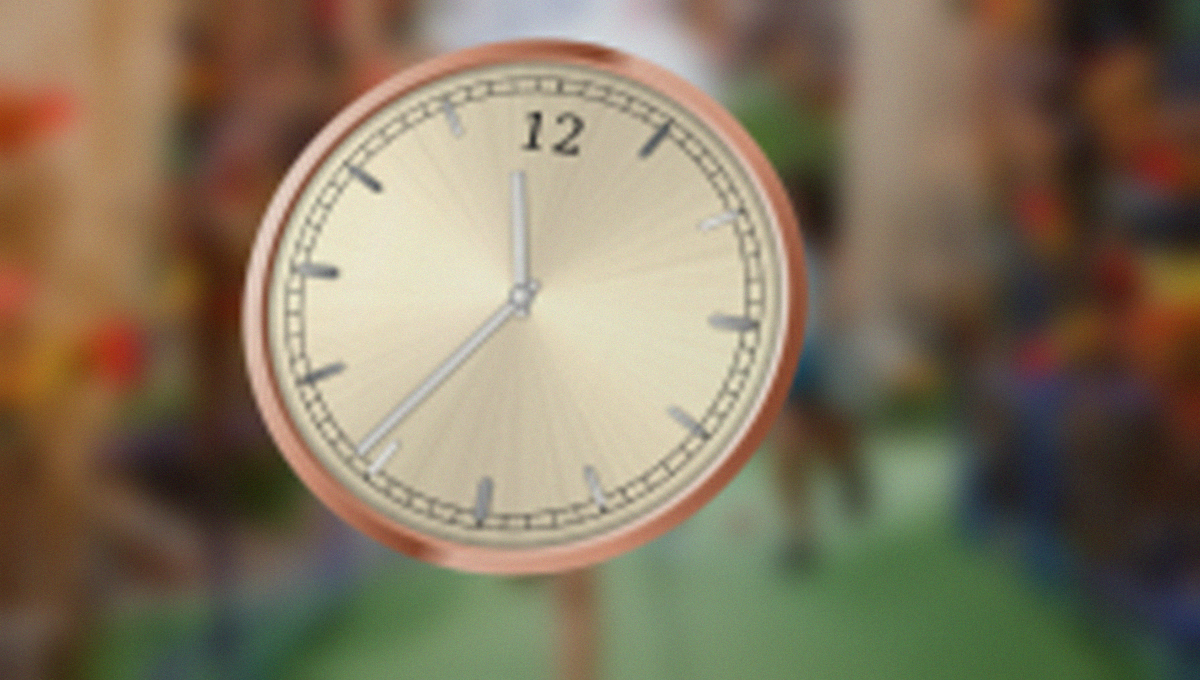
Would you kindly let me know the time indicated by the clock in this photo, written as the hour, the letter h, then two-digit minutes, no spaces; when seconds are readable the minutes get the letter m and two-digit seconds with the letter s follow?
11h36
